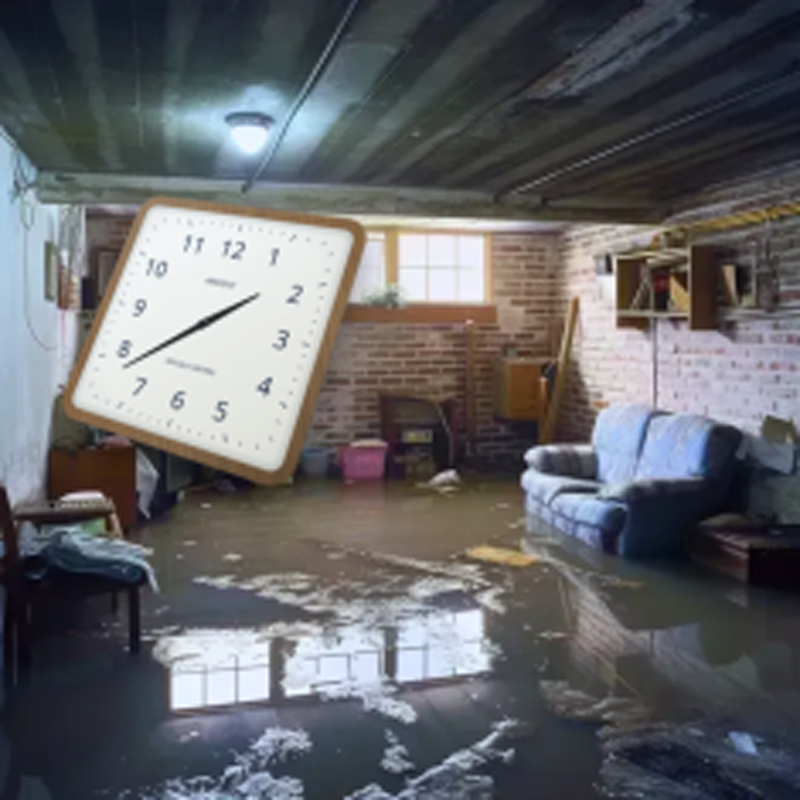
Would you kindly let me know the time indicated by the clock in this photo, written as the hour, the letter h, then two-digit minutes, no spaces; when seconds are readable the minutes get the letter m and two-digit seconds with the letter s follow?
1h38
